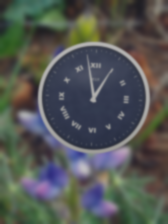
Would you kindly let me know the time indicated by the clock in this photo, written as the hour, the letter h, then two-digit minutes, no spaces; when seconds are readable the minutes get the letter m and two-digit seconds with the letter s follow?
12h58
